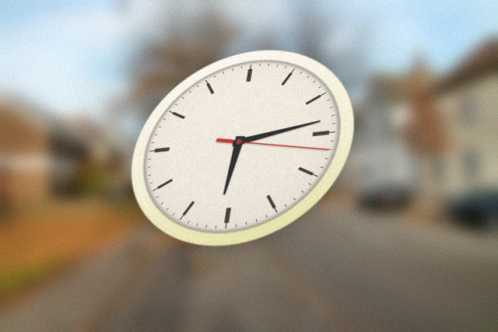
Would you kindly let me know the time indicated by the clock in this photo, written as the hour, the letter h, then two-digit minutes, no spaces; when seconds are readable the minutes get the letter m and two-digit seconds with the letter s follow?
6h13m17s
